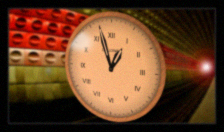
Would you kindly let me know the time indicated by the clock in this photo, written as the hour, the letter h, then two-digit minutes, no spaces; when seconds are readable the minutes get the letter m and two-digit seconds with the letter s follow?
12h57
